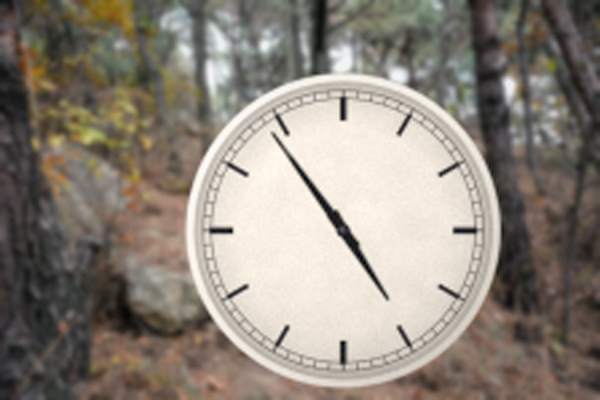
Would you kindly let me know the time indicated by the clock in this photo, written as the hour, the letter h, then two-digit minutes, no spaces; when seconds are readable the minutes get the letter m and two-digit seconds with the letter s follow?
4h54
